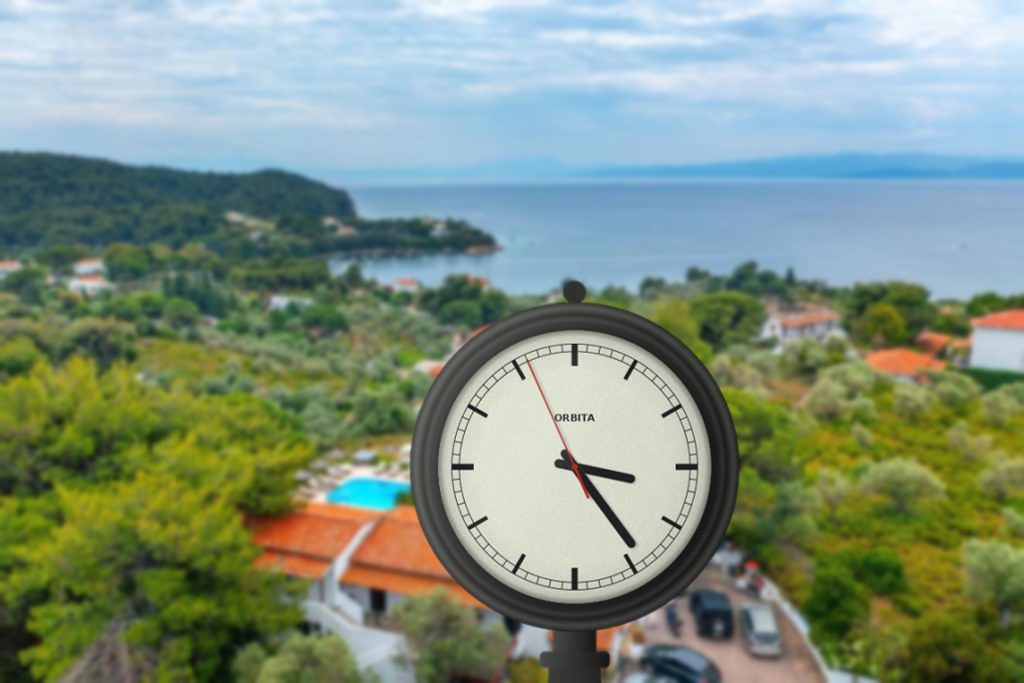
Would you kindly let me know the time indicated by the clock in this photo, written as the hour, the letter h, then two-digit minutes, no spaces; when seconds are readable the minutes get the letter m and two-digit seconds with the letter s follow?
3h23m56s
